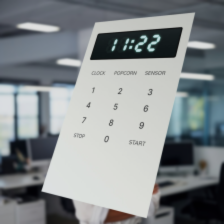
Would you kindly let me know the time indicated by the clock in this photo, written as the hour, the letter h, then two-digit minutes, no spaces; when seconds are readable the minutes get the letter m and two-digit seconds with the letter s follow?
11h22
